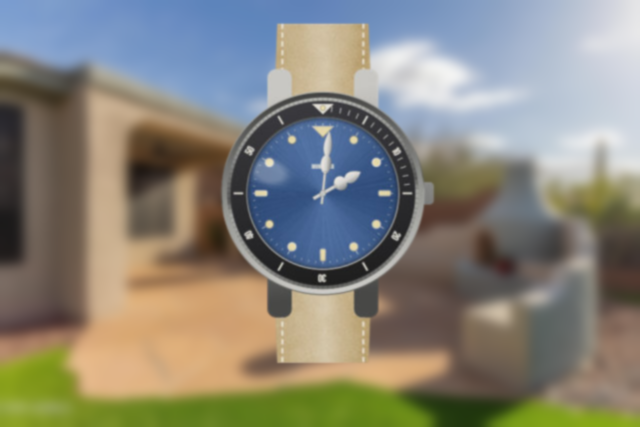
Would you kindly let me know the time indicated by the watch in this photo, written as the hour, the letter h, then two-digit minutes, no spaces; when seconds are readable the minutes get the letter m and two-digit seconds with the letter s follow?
2h01
